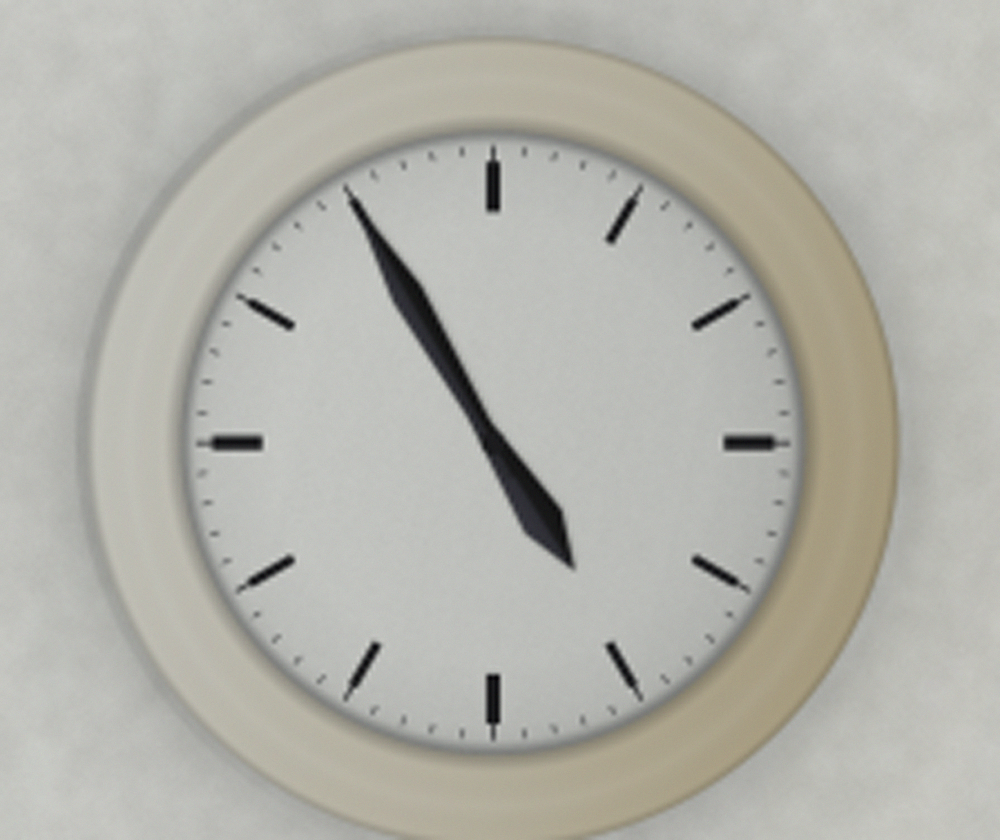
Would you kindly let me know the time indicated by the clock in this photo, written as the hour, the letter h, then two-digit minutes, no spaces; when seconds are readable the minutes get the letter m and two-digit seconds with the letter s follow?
4h55
